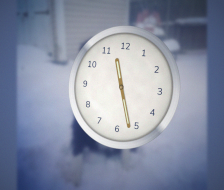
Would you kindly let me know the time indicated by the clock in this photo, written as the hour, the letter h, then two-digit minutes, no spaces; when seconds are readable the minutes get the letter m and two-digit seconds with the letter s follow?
11h27
